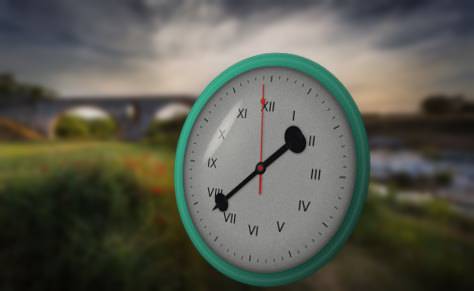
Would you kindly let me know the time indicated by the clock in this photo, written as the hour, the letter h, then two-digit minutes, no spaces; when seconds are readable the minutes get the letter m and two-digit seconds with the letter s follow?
1h37m59s
